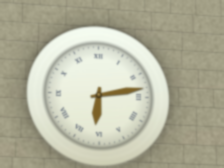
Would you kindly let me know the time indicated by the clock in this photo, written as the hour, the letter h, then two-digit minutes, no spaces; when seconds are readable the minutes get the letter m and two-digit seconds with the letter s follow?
6h13
